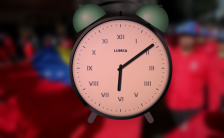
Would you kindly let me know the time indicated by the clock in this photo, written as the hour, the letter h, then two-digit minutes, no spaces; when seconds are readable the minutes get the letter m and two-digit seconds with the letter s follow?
6h09
